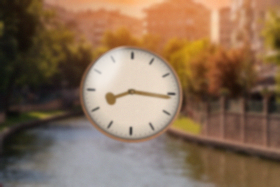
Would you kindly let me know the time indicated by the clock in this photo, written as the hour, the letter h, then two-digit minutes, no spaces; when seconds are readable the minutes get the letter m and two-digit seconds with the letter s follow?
8h16
